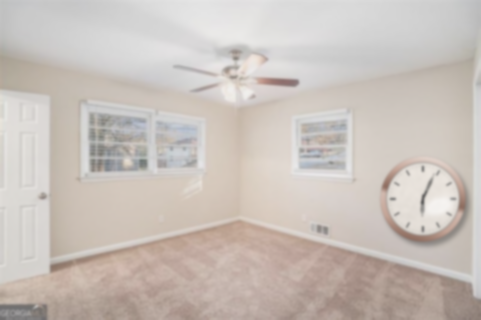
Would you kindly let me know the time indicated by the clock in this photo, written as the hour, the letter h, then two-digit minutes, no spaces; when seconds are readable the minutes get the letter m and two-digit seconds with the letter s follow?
6h04
